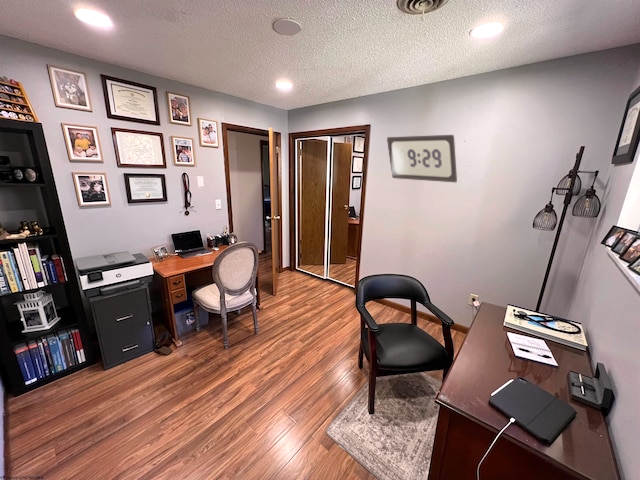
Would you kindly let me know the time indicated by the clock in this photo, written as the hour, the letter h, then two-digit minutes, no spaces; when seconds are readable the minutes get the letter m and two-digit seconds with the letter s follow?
9h29
